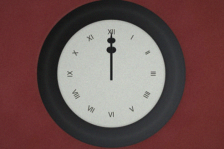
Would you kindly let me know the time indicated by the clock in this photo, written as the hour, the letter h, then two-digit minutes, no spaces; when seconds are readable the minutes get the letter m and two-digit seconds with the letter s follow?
12h00
